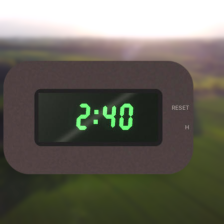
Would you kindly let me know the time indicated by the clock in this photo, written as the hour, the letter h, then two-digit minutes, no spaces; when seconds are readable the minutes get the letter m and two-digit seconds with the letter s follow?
2h40
